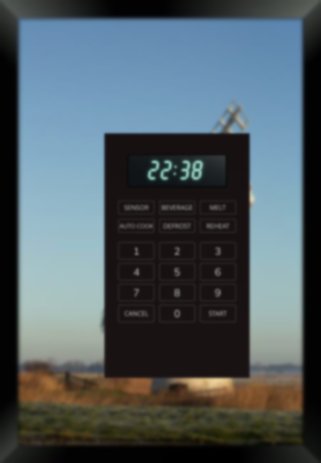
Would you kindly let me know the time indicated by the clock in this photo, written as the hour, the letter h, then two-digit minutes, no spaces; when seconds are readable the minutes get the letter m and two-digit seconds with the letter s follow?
22h38
